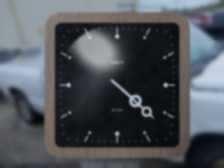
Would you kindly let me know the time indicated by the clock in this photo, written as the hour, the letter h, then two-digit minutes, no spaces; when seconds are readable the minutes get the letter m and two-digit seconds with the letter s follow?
4h22
